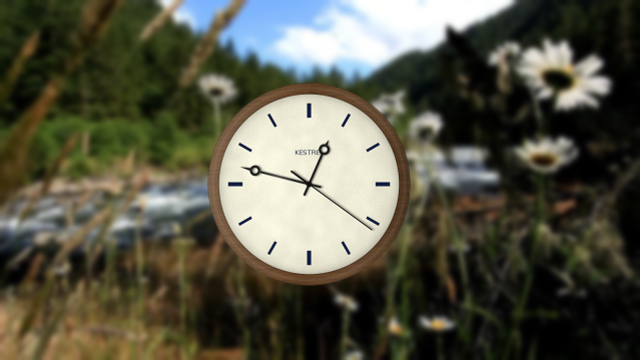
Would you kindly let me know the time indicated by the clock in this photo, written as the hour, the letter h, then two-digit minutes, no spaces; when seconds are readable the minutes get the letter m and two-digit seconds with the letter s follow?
12h47m21s
